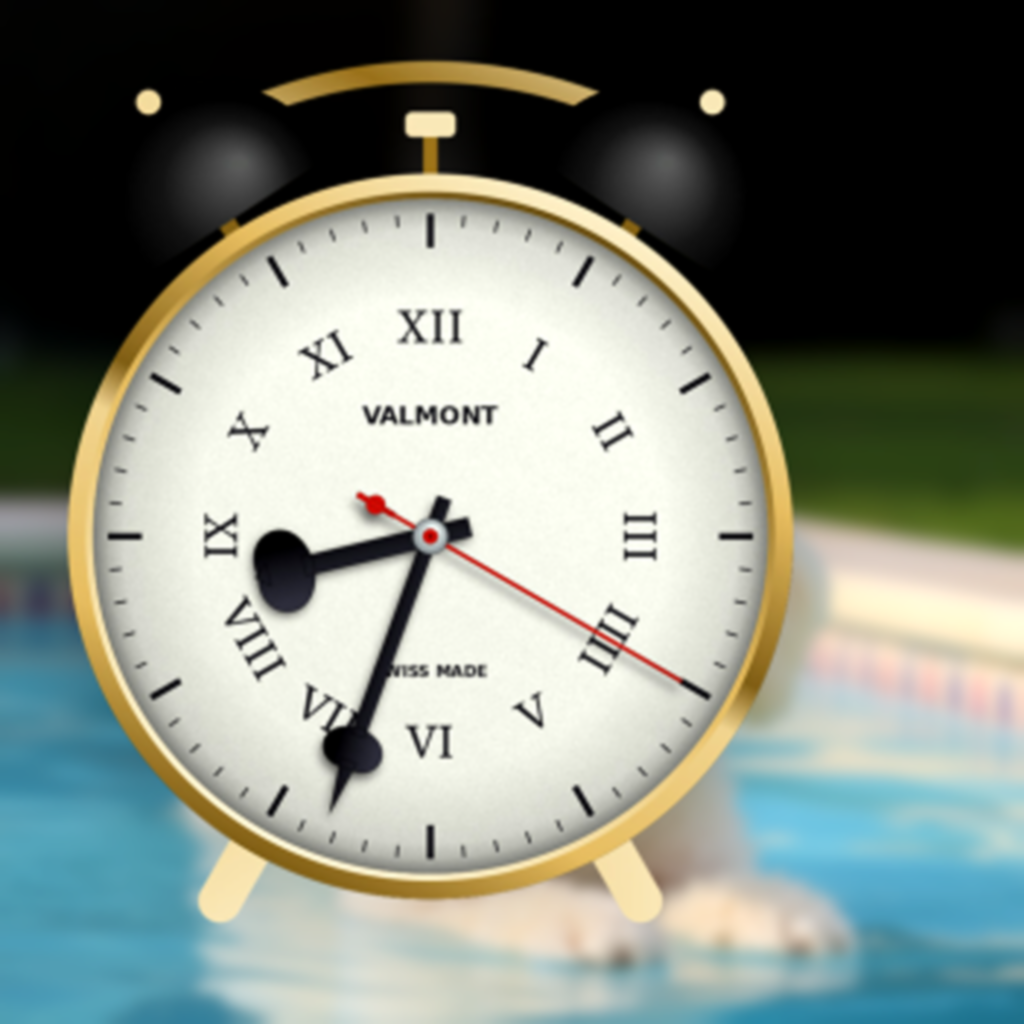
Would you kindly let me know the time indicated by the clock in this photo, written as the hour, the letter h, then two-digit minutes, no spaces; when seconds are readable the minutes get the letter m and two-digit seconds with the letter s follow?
8h33m20s
